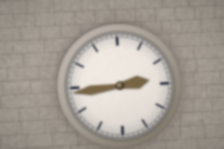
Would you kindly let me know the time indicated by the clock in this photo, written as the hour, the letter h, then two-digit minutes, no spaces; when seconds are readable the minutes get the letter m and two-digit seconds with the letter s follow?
2h44
